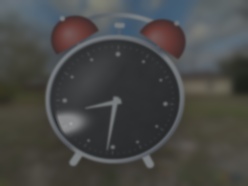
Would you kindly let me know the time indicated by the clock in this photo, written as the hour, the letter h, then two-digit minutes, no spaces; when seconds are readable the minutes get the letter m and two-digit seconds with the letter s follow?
8h31
